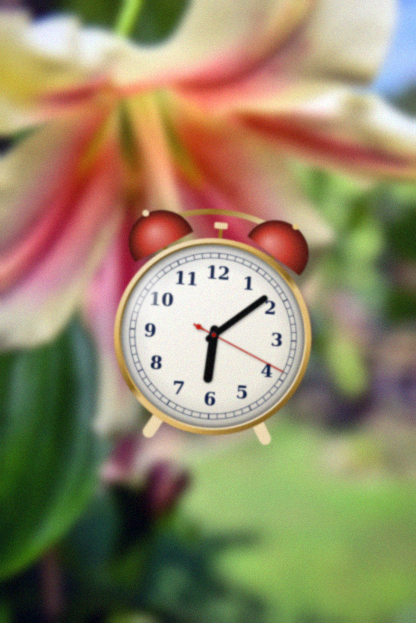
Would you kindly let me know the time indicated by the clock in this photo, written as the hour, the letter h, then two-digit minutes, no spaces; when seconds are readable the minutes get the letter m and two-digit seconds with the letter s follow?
6h08m19s
